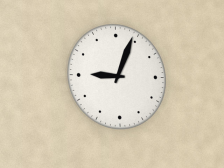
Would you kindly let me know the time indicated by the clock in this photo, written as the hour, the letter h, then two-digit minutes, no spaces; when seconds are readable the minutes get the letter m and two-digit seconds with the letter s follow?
9h04
